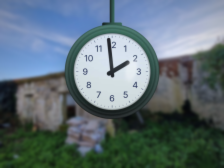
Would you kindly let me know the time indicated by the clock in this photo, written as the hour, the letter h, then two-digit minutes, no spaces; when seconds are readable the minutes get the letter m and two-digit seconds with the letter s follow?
1h59
